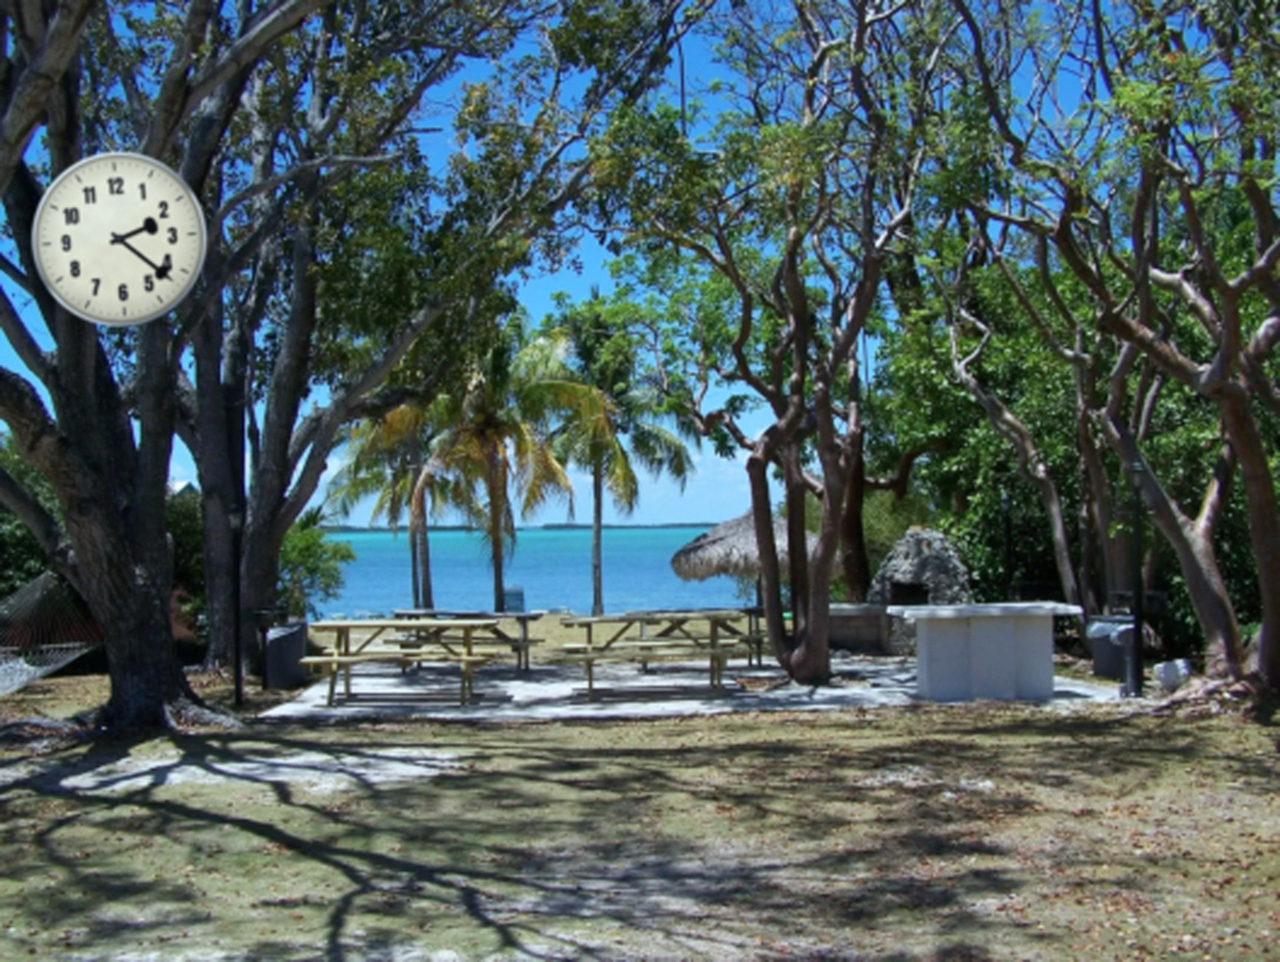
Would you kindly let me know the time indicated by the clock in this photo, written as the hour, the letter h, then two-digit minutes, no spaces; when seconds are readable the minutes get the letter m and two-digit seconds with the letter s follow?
2h22
